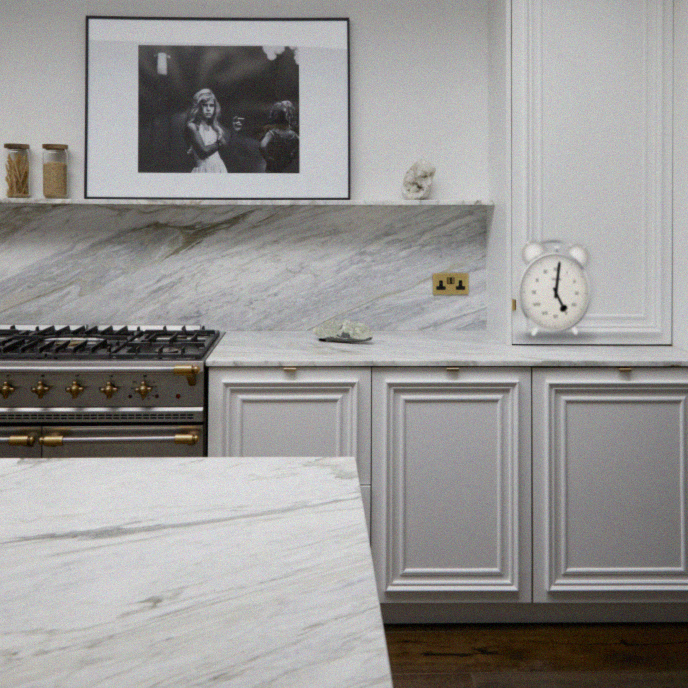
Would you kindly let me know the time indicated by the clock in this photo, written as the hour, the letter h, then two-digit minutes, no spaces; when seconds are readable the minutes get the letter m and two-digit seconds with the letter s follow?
5h01
